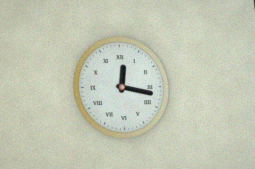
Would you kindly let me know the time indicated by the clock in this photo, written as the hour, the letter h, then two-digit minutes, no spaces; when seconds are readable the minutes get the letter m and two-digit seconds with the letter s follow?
12h17
